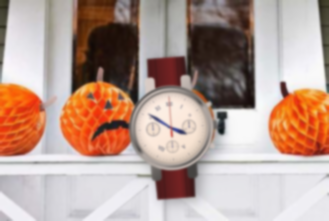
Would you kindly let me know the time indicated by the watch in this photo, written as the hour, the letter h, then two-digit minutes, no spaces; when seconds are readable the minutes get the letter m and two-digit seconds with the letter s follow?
3h51
